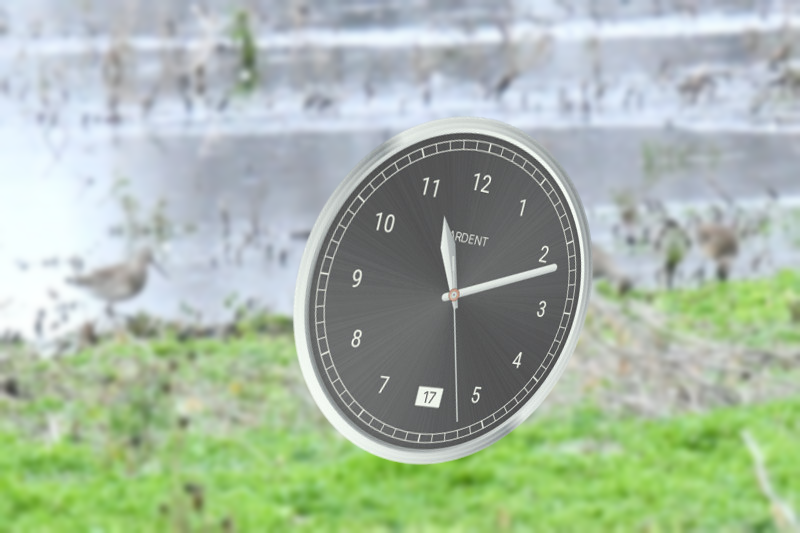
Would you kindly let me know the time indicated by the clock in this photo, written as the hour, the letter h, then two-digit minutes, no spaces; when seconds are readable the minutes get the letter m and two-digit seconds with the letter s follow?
11h11m27s
